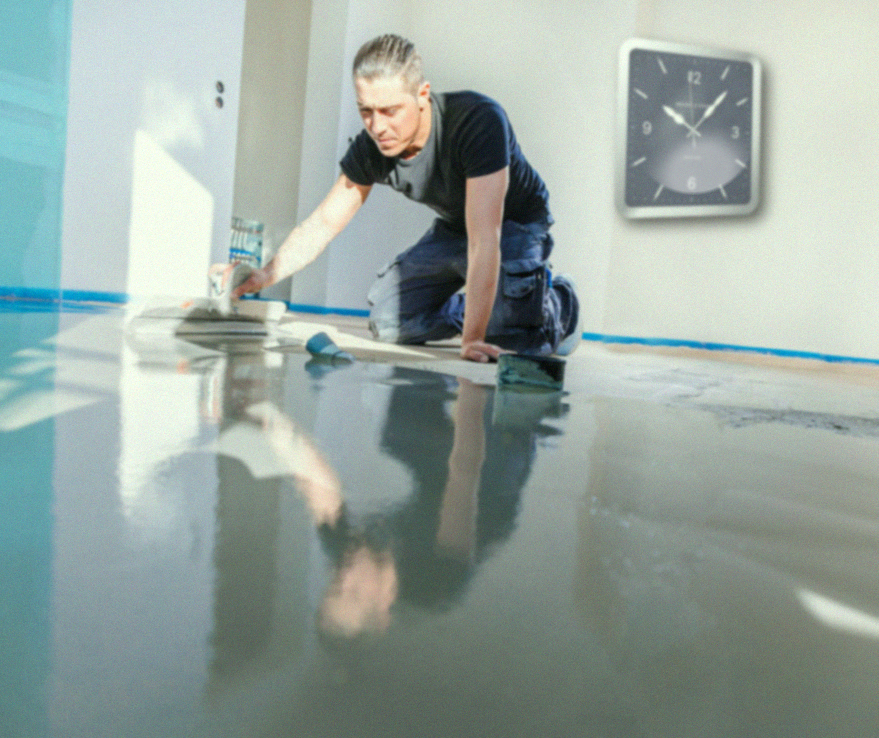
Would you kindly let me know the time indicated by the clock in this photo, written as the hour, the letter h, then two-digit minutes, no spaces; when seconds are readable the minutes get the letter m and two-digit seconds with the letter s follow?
10h06m59s
